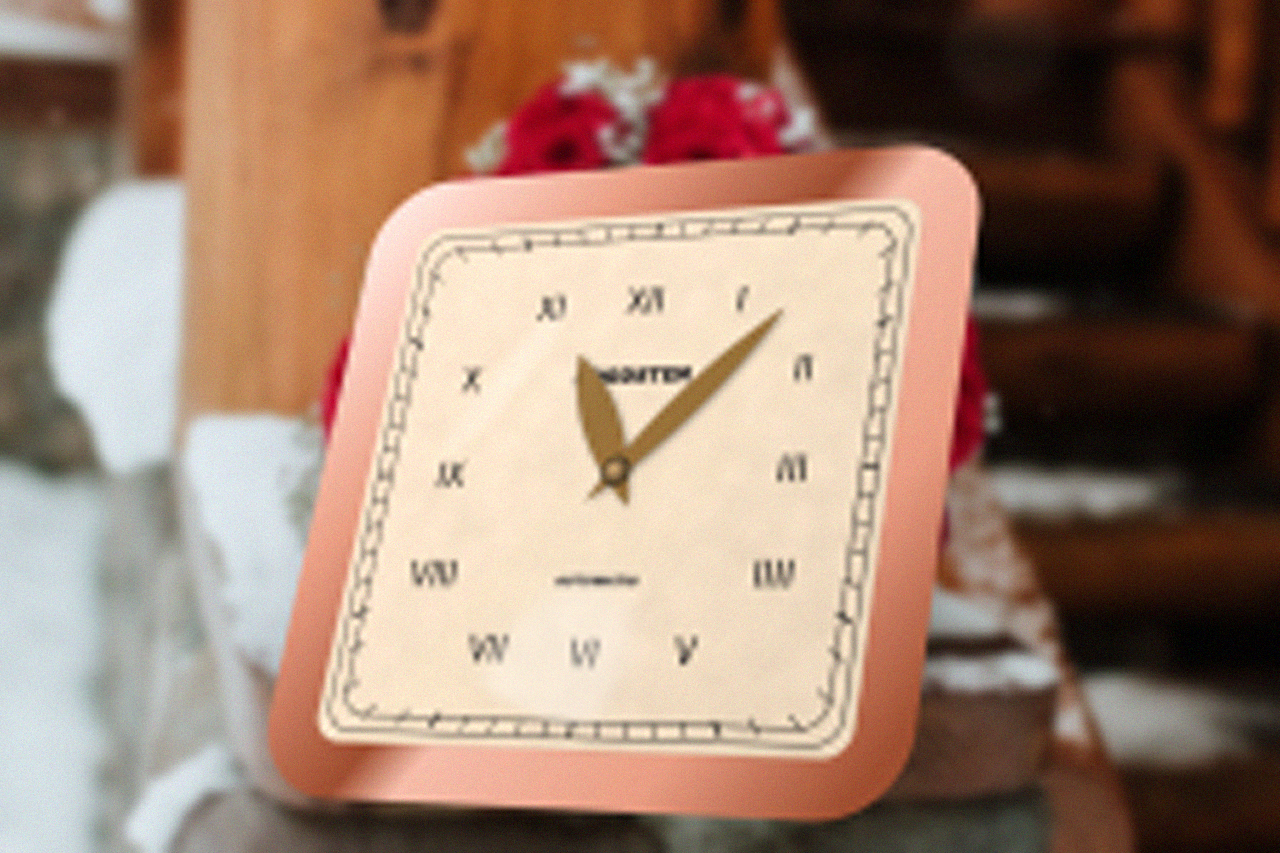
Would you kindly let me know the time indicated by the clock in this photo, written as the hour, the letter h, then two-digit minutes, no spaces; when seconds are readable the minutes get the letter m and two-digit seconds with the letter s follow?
11h07
